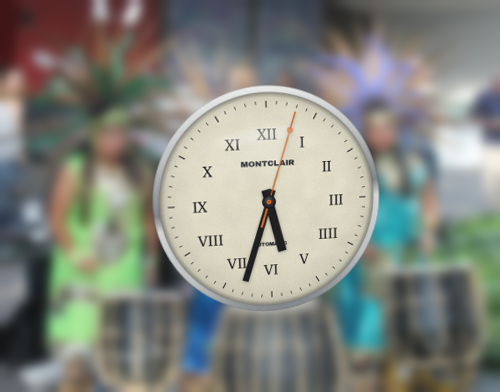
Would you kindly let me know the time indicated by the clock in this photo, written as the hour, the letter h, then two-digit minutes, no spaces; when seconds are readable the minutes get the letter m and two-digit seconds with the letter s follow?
5h33m03s
